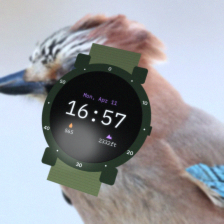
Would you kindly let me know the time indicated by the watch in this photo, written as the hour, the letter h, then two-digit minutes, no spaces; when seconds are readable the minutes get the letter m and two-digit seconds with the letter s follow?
16h57
